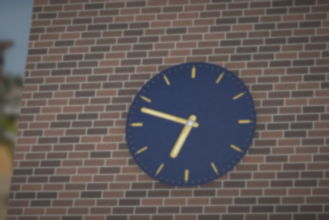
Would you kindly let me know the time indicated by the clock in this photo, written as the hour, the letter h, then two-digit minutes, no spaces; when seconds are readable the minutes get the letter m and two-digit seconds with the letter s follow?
6h48
